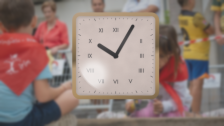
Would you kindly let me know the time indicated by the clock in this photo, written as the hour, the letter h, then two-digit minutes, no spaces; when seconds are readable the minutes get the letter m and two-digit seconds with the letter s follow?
10h05
